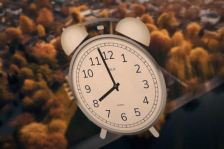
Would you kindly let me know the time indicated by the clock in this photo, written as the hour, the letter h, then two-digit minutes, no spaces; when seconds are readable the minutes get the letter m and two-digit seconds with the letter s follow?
7h58
